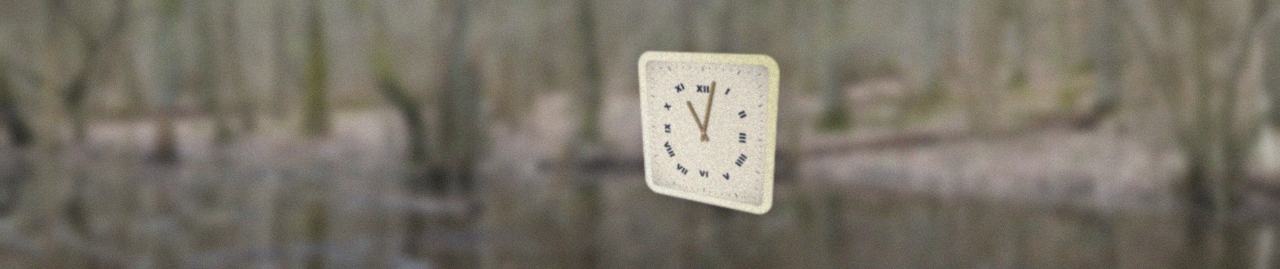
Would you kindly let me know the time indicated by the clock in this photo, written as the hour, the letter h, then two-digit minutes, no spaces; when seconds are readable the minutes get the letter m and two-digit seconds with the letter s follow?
11h02
